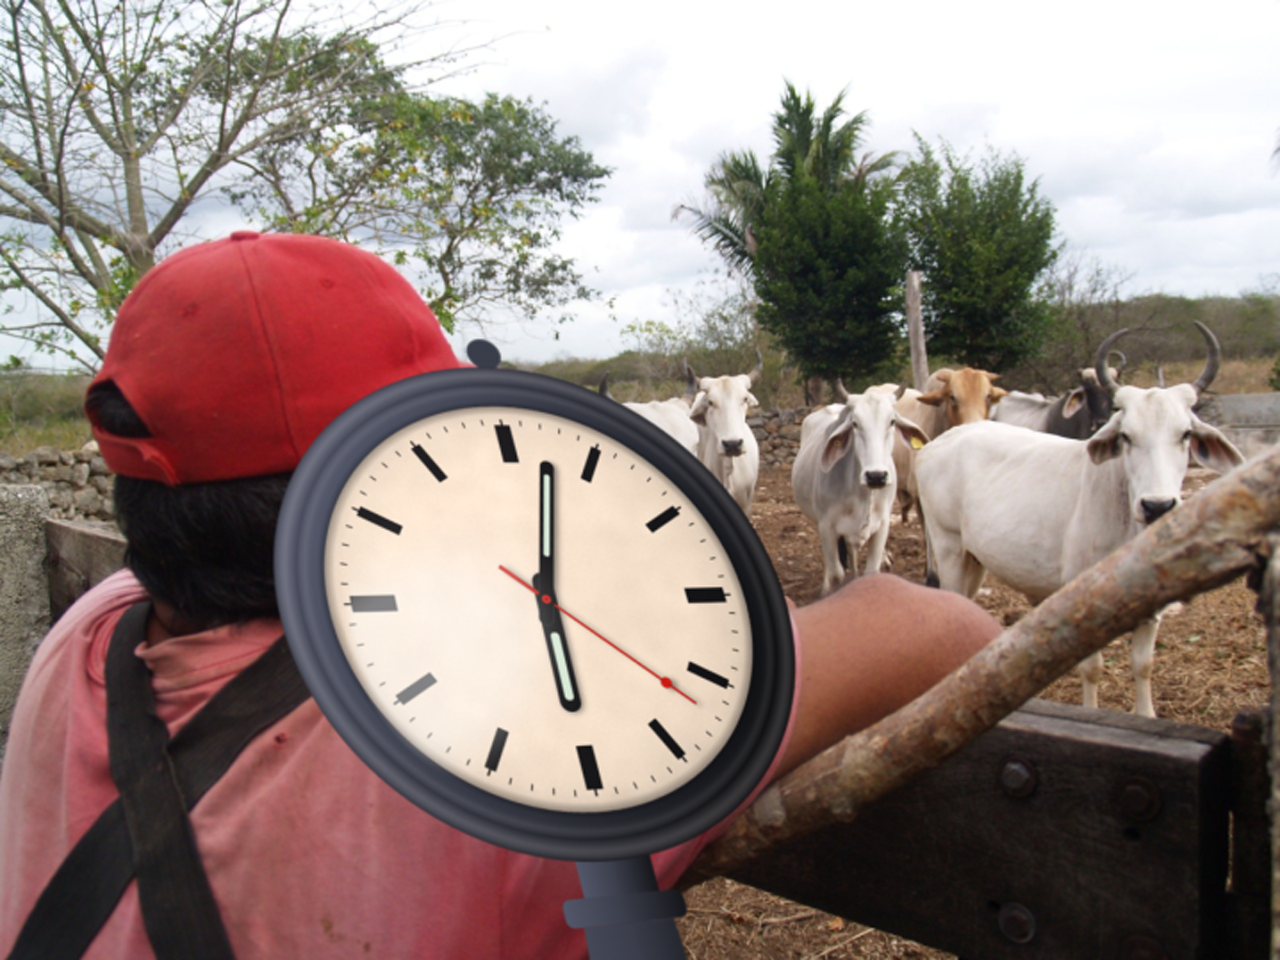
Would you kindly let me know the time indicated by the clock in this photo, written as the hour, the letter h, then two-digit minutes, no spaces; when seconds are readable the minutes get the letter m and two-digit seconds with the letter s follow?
6h02m22s
